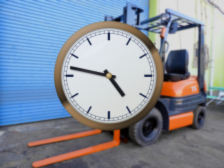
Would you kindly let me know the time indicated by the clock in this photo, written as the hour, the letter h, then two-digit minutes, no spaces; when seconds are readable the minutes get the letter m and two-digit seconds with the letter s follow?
4h47
